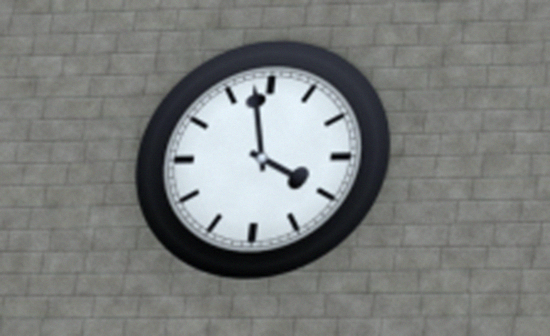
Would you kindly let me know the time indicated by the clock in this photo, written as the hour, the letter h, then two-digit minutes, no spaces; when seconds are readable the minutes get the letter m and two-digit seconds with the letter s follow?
3h58
